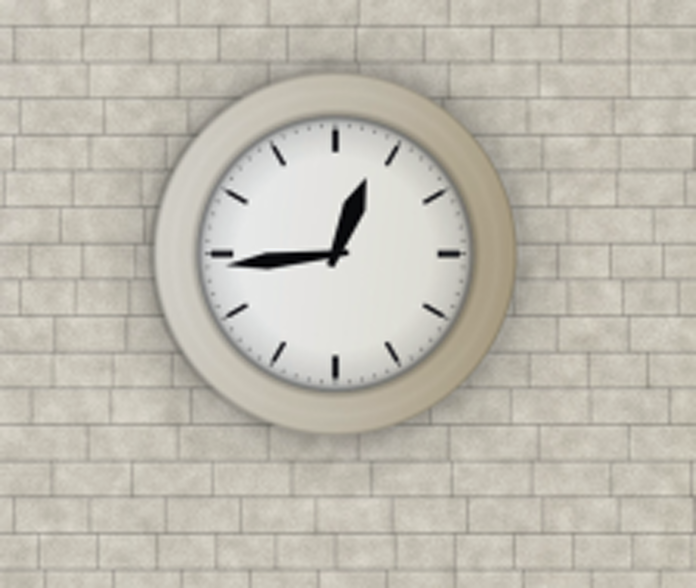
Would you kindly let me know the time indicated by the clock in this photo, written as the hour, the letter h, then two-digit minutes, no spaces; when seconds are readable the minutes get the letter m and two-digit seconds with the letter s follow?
12h44
